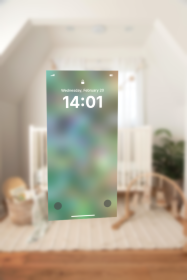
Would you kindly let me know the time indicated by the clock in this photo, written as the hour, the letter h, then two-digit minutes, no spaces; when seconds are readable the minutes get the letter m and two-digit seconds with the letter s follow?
14h01
